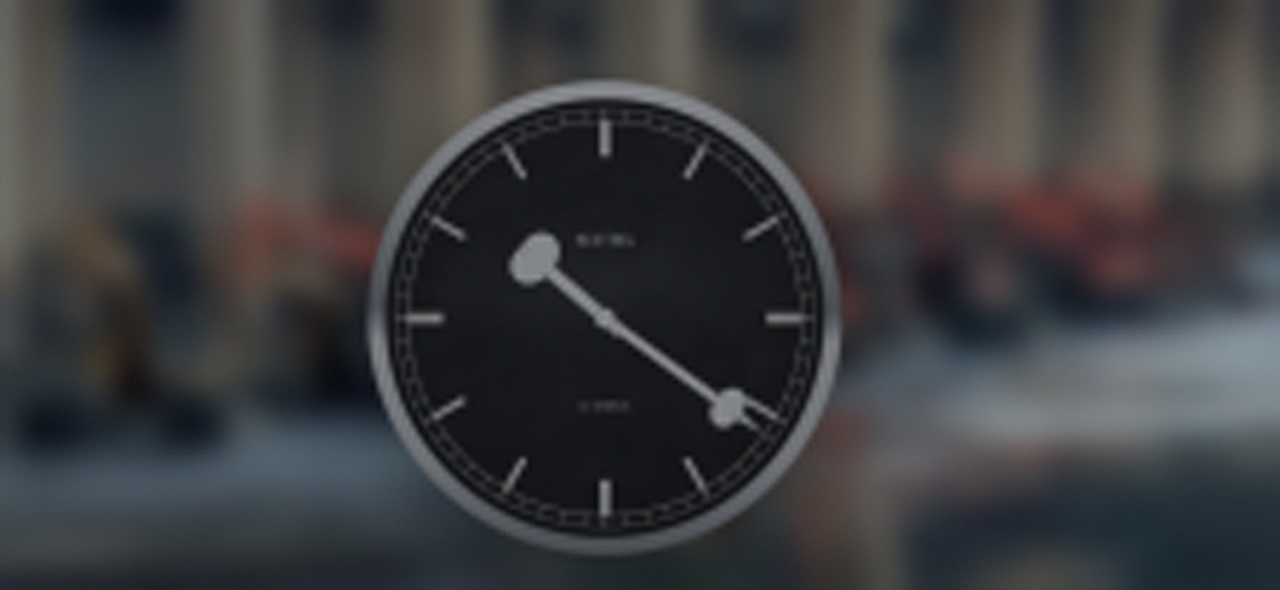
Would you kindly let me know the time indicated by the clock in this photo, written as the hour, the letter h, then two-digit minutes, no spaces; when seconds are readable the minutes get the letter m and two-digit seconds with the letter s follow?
10h21
